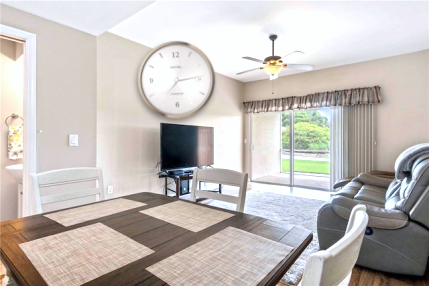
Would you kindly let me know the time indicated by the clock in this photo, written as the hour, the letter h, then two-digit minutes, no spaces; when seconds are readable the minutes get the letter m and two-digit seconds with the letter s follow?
7h14
